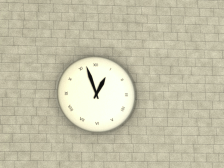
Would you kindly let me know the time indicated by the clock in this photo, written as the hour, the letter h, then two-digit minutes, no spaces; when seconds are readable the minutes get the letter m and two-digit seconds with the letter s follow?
12h57
